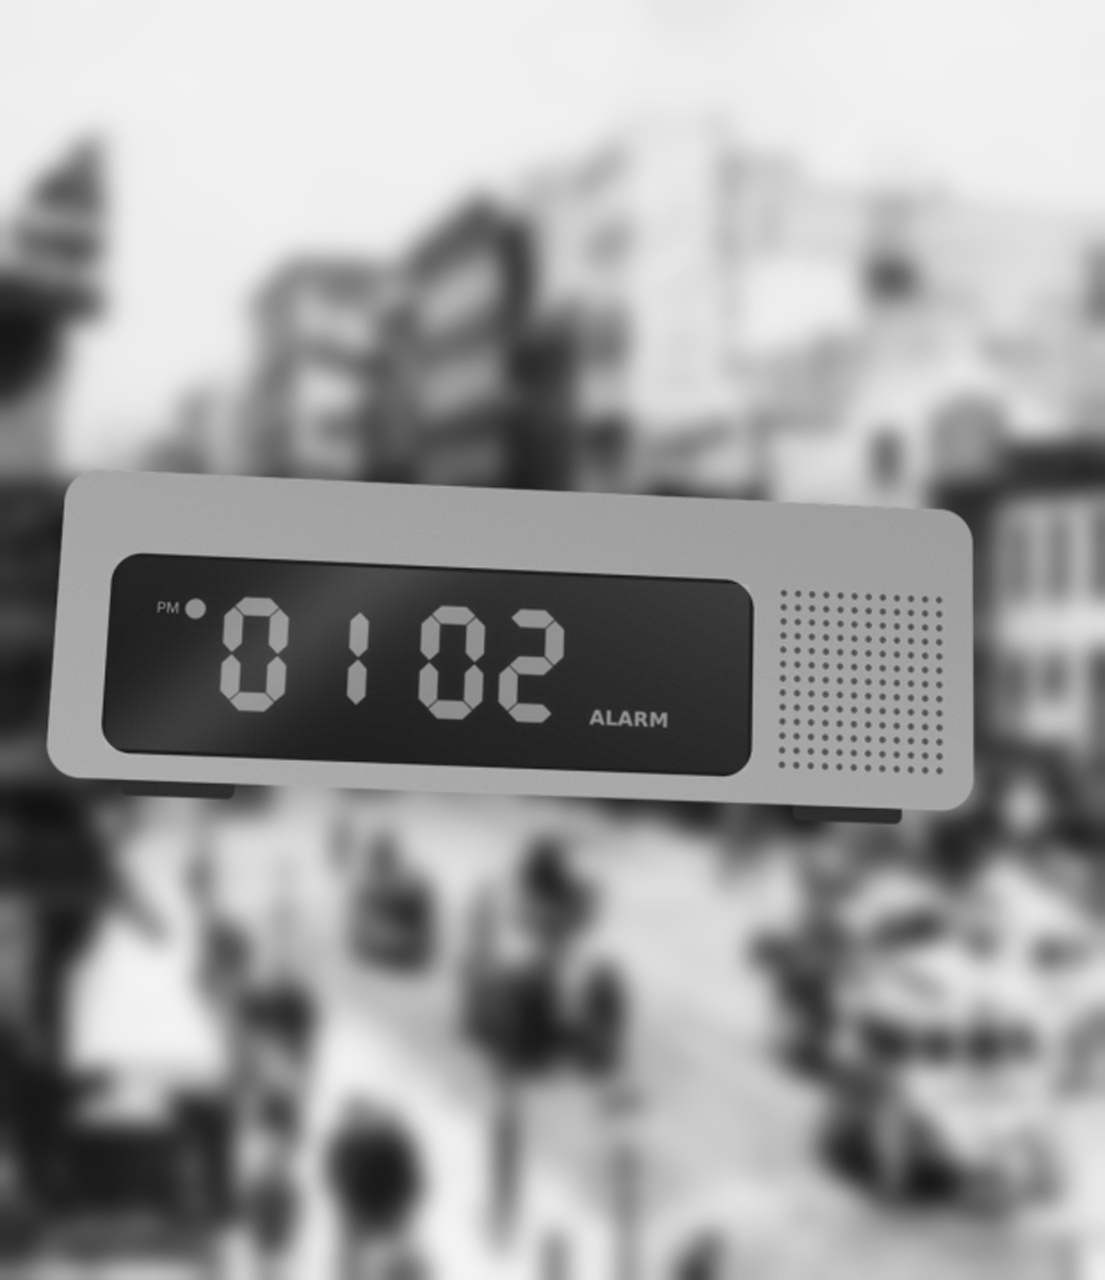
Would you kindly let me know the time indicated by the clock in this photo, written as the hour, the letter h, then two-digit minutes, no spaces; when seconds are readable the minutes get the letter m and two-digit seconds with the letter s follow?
1h02
